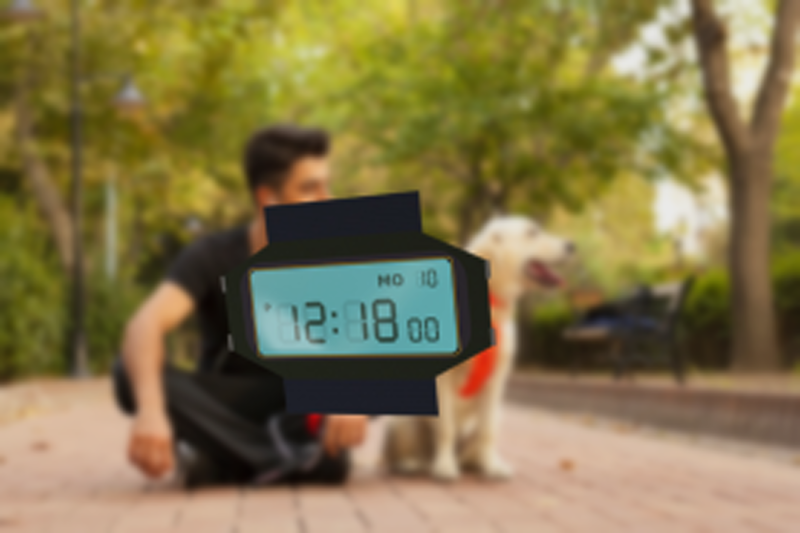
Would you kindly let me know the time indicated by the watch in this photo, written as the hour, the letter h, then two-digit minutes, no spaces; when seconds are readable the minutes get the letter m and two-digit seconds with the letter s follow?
12h18m00s
